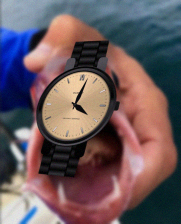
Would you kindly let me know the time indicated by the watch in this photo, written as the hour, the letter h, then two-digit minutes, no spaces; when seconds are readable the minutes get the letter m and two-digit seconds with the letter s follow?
4h02
